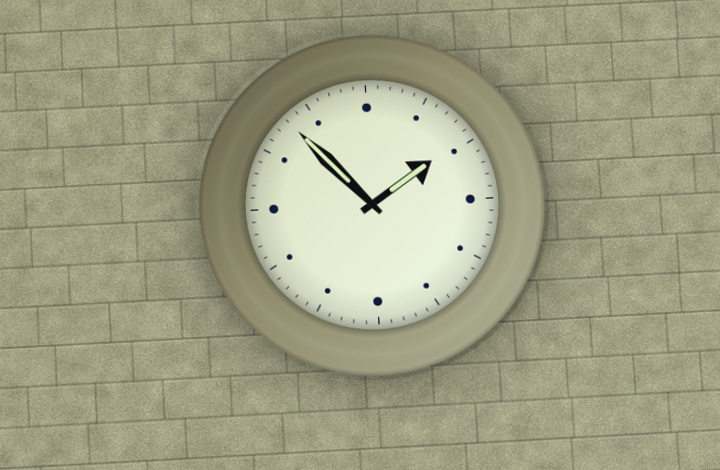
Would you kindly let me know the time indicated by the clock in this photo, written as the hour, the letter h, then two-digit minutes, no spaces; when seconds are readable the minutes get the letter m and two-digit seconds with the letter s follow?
1h53
